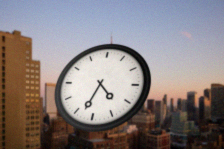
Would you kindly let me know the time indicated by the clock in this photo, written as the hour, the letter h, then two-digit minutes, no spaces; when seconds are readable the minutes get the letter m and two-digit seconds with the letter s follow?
4h33
